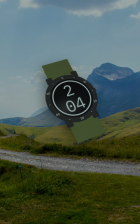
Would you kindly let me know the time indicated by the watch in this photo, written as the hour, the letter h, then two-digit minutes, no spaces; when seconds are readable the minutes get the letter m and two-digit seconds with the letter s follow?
2h04
